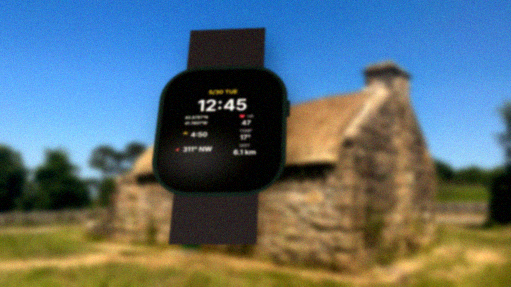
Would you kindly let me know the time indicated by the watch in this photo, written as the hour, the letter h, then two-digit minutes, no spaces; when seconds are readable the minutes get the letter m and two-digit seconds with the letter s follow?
12h45
